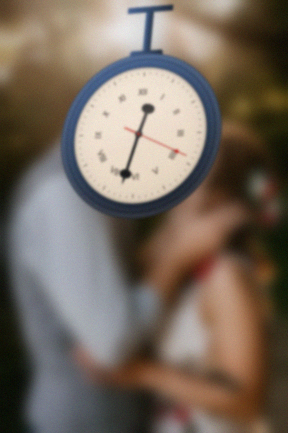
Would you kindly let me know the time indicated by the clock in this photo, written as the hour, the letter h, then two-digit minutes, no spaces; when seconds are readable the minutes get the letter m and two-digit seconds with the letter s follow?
12h32m19s
